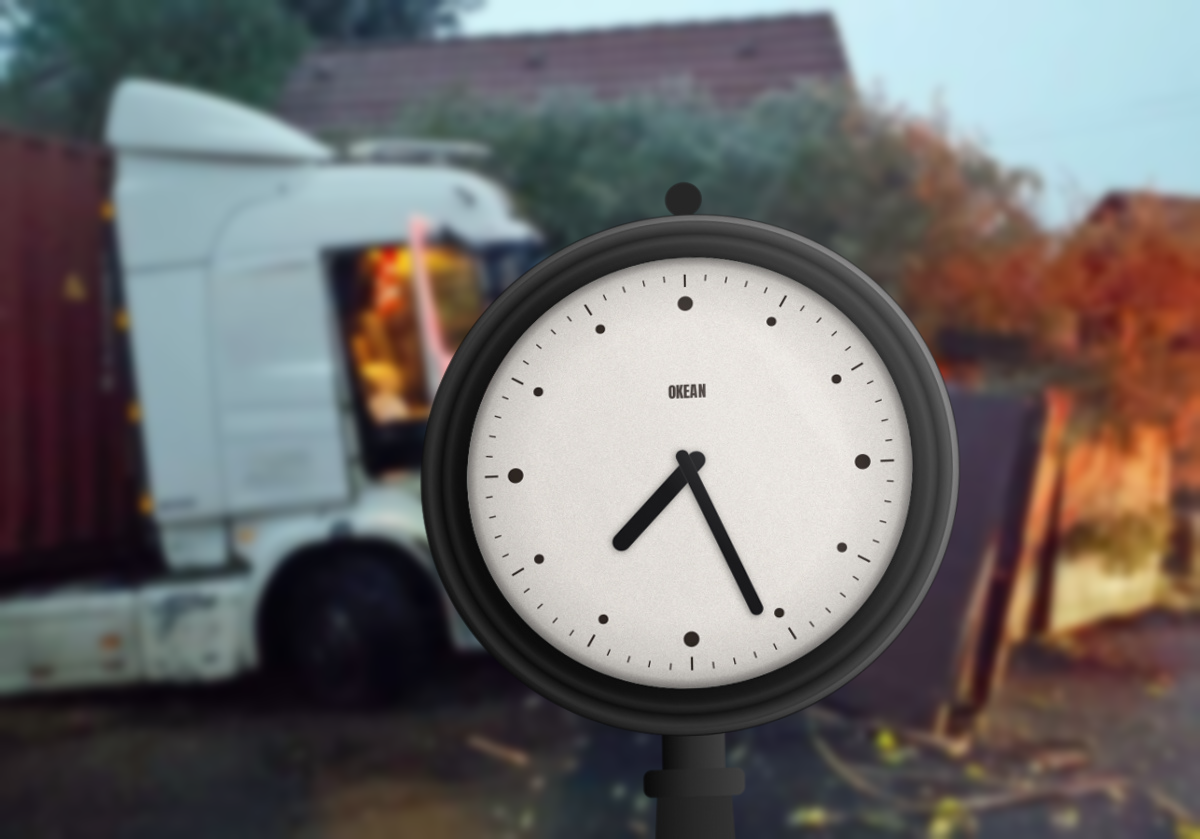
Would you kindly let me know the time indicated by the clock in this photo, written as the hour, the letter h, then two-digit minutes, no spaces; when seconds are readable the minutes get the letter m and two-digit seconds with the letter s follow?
7h26
